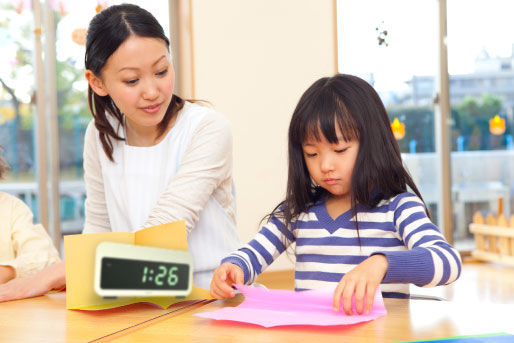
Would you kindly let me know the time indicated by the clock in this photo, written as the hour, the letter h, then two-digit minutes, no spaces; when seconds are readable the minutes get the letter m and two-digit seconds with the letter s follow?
1h26
